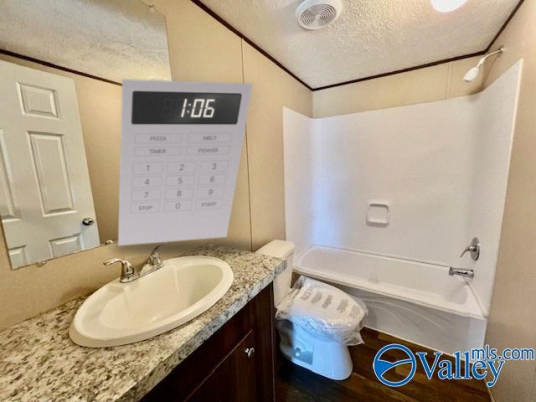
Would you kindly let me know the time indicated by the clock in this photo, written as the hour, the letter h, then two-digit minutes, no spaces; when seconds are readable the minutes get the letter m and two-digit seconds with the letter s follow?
1h06
